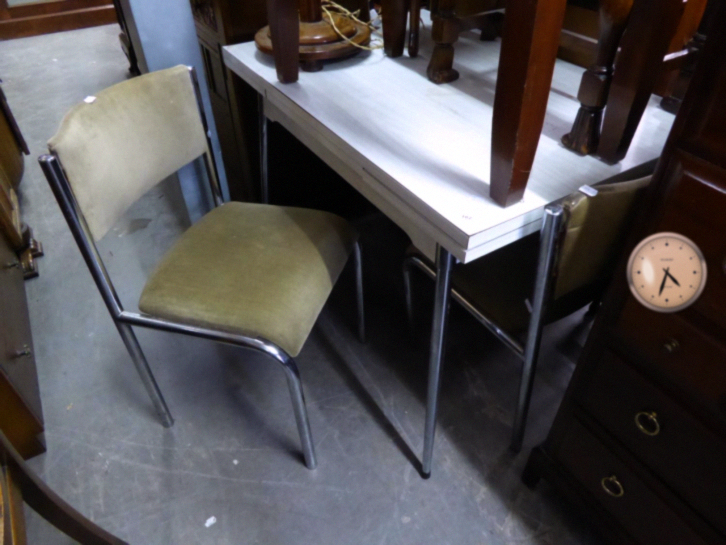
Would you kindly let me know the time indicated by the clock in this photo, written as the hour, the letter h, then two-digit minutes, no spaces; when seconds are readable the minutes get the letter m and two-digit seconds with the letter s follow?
4h33
